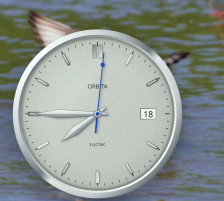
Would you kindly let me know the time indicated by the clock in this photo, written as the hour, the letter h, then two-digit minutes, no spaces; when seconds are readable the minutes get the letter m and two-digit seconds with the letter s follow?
7h45m01s
